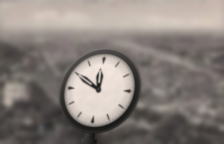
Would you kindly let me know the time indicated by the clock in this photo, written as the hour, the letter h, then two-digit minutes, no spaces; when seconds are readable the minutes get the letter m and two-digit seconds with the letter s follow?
11h50
